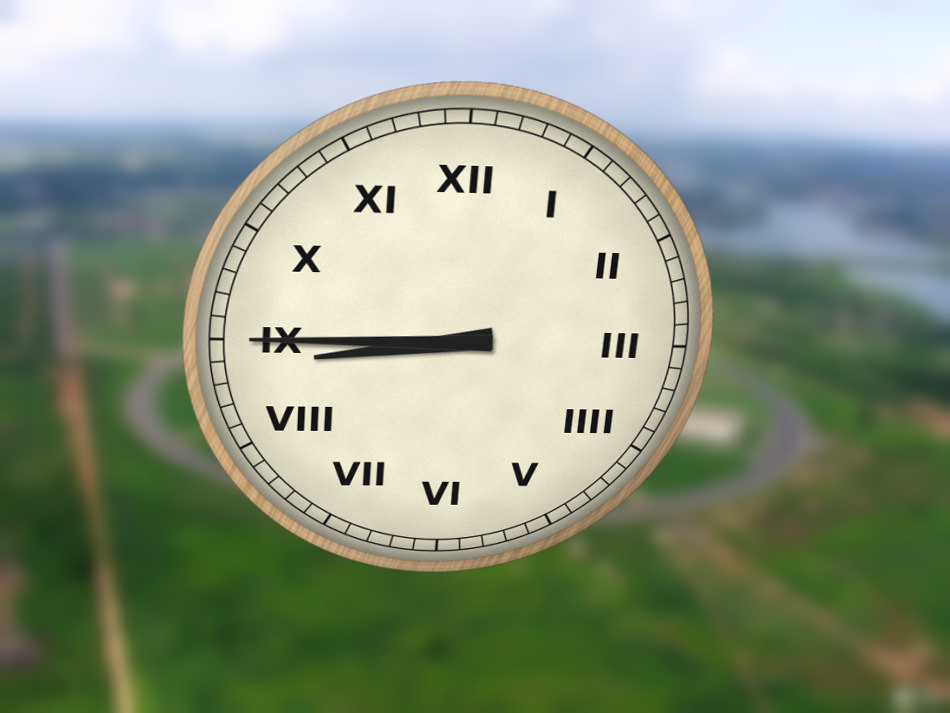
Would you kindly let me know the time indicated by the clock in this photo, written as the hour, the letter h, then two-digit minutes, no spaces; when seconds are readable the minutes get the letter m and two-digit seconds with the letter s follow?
8h45
